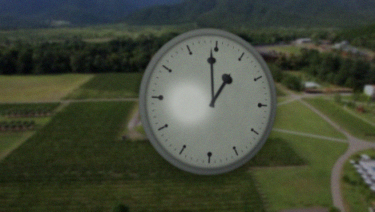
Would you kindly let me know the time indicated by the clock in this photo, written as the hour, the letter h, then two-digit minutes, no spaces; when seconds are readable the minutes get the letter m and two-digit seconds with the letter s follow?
12h59
